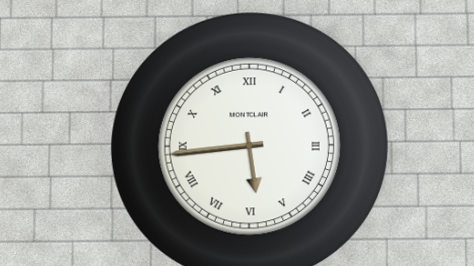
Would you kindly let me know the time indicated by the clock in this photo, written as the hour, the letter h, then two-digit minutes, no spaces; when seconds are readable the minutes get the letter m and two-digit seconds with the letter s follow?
5h44
